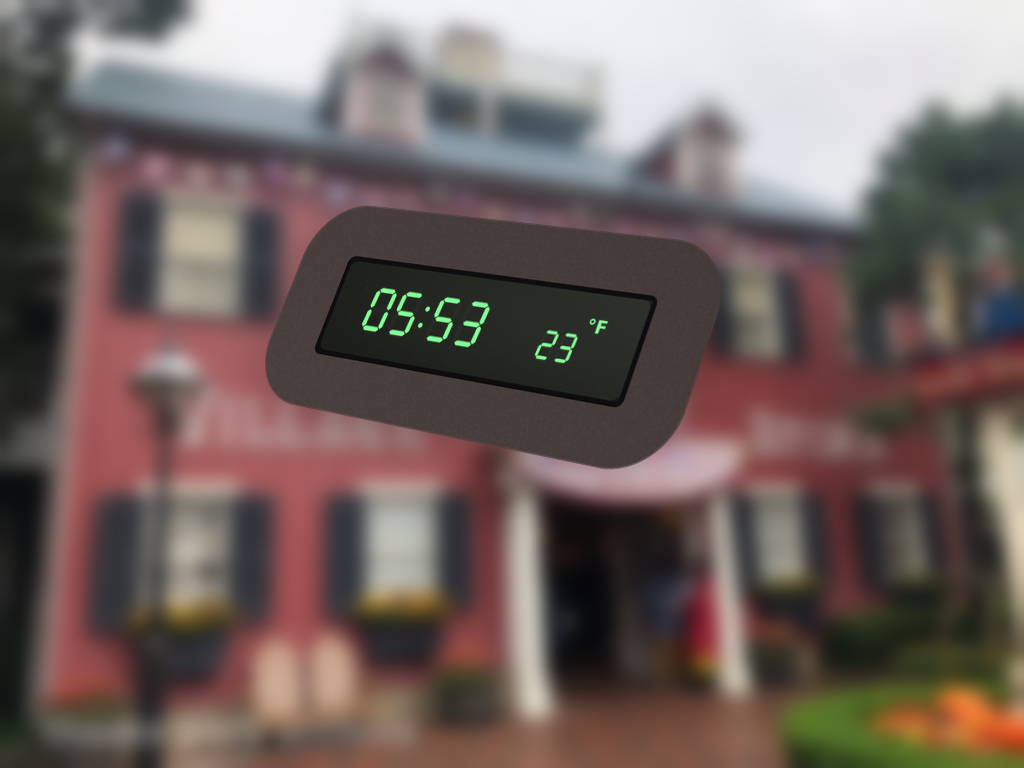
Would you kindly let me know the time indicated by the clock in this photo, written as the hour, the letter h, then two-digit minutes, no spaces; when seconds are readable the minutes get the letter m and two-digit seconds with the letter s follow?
5h53
